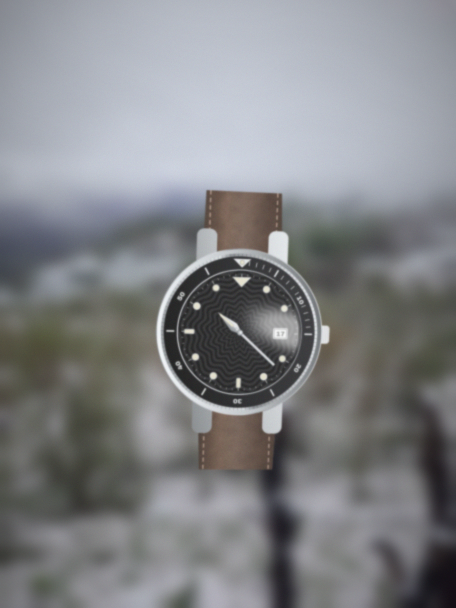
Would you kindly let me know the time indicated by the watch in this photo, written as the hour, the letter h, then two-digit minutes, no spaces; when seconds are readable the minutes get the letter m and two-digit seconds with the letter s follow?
10h22
